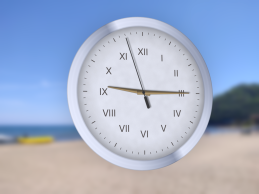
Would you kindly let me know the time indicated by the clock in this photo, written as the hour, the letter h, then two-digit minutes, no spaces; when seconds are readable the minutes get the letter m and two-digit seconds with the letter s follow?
9h14m57s
